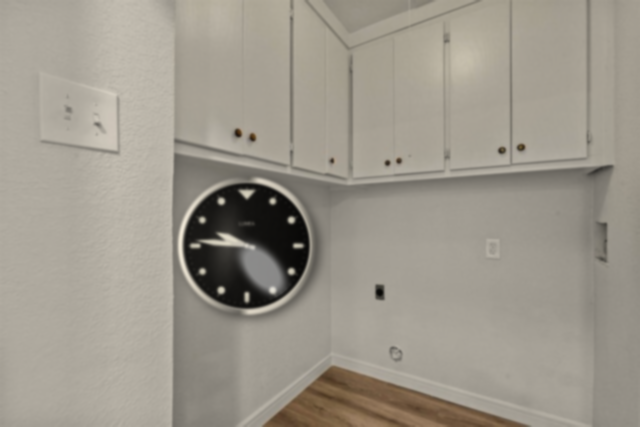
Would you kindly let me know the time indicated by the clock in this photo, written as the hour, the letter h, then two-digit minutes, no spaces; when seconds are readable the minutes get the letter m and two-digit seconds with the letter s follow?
9h46
